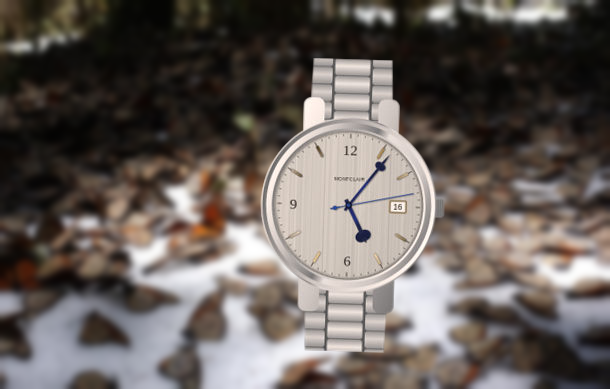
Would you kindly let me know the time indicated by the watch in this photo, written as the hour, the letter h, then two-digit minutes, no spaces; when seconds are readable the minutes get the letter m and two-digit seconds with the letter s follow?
5h06m13s
